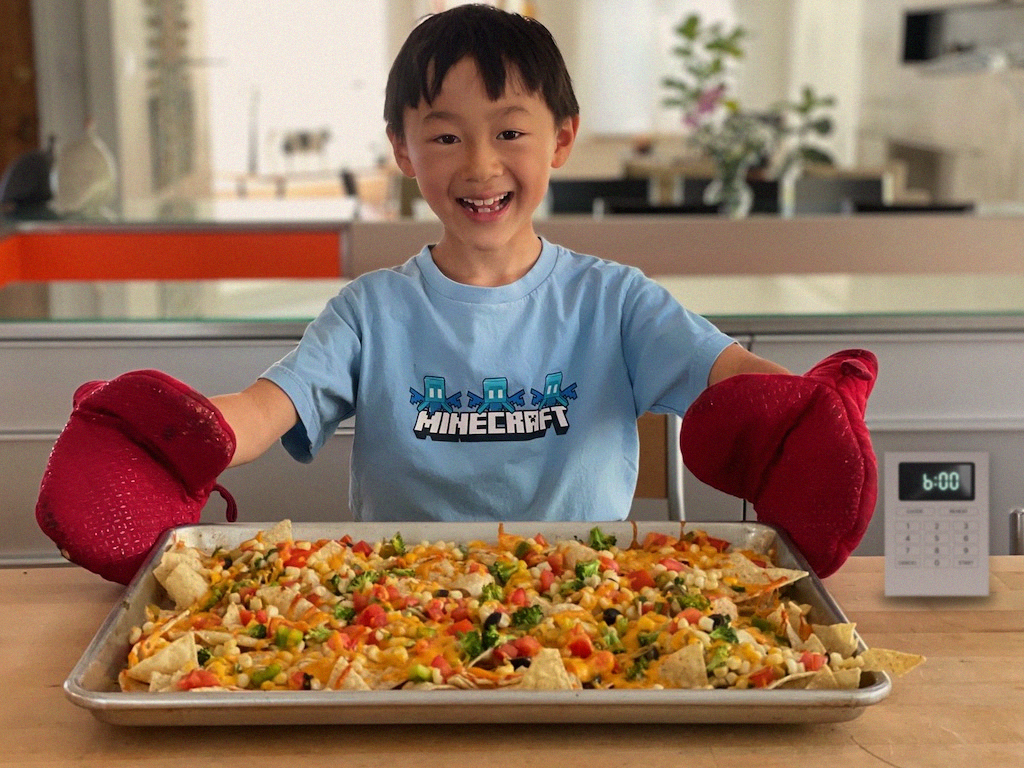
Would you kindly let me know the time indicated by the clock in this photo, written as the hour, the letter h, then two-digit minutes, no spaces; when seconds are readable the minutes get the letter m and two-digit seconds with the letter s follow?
6h00
